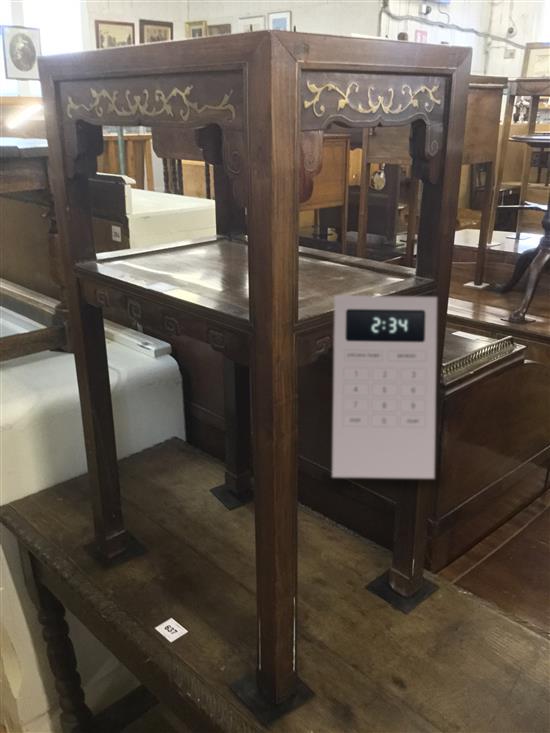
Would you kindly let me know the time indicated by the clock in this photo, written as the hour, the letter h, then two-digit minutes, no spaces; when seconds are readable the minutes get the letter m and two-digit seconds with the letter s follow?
2h34
